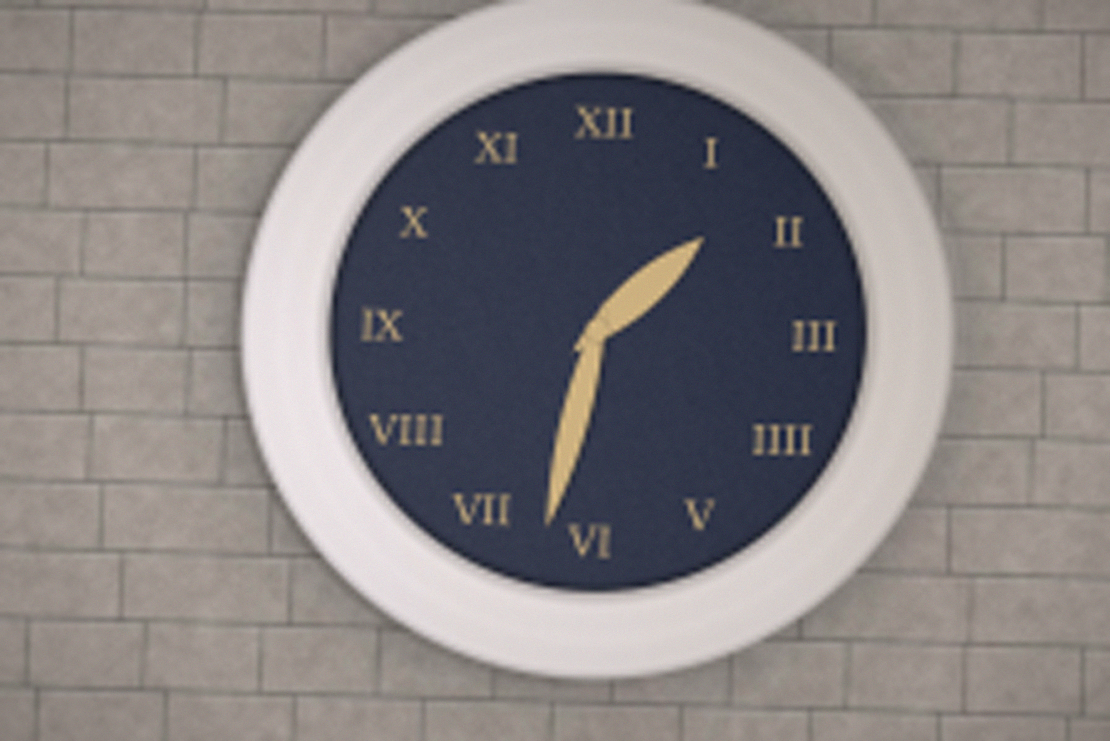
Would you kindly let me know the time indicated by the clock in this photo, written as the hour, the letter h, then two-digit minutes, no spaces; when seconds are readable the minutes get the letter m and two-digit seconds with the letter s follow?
1h32
